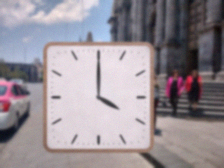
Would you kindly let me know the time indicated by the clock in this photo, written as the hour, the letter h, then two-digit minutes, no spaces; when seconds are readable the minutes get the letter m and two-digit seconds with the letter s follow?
4h00
